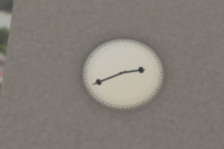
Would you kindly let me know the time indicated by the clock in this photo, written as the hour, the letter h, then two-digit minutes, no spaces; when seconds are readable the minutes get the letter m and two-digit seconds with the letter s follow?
2h41
